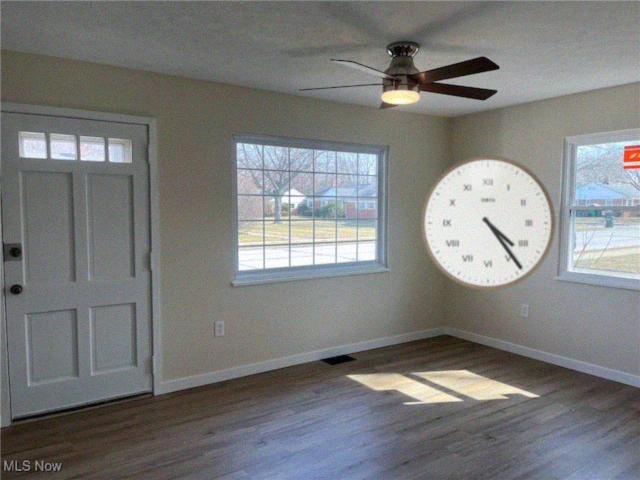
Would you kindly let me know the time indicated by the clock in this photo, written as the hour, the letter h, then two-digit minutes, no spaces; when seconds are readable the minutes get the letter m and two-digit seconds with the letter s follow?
4h24
